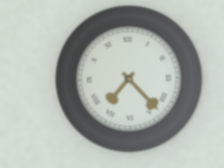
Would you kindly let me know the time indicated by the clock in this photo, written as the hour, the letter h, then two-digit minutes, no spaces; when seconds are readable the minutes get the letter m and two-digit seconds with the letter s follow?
7h23
